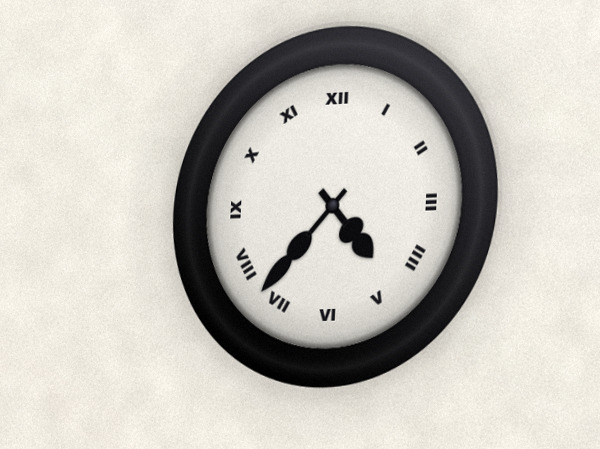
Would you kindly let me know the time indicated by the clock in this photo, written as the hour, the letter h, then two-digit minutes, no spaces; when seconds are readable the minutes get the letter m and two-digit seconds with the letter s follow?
4h37
